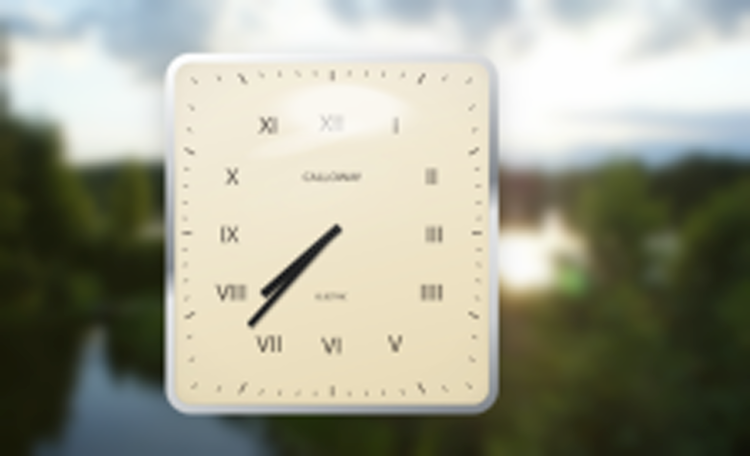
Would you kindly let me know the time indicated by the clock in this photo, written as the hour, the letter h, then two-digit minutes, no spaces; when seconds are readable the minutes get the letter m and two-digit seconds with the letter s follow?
7h37
